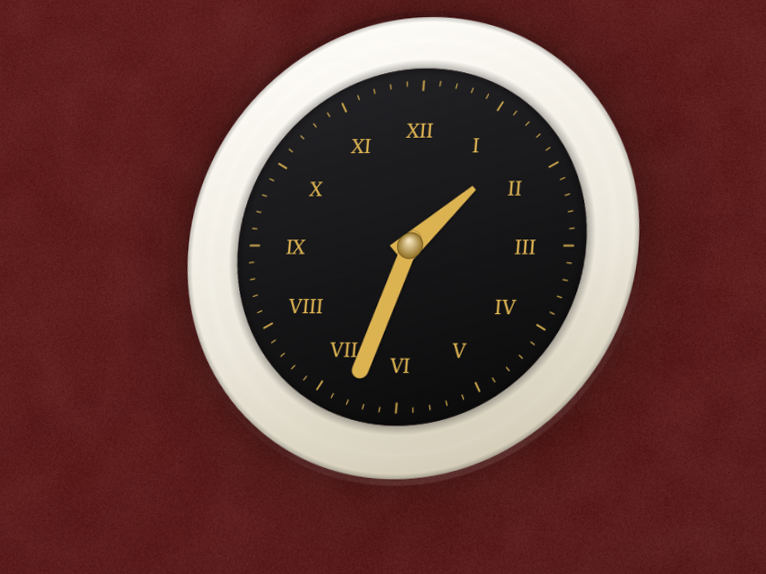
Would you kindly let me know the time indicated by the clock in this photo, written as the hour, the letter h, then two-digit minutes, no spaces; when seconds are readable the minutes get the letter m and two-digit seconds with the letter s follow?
1h33
